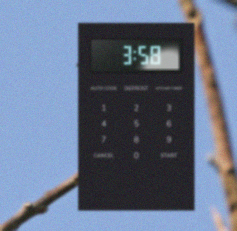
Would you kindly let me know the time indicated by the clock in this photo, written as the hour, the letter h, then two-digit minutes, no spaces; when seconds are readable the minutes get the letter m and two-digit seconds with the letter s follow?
3h58
